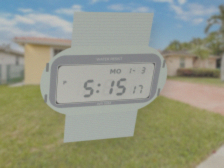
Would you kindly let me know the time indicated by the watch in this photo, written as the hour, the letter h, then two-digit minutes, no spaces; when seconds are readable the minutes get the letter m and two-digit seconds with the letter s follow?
5h15m17s
